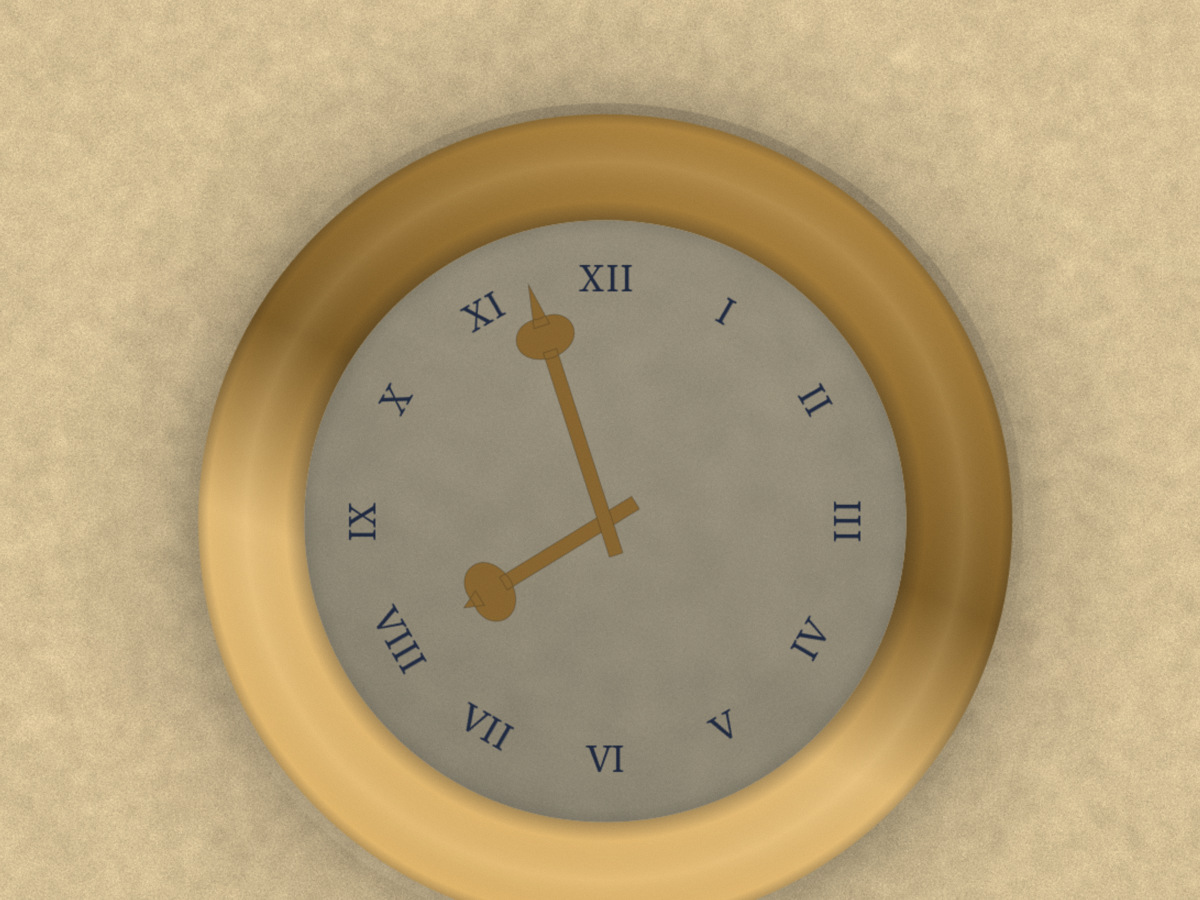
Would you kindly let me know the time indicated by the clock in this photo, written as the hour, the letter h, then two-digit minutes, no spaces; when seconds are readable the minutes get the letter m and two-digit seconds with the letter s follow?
7h57
